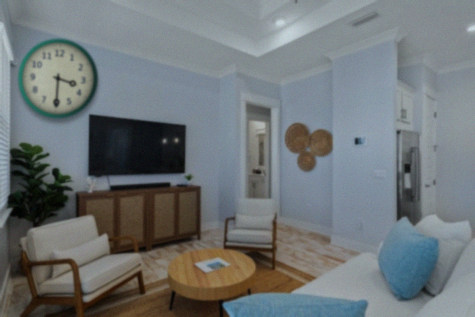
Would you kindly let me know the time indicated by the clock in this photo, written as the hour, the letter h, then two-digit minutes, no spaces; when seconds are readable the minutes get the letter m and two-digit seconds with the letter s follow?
3h30
